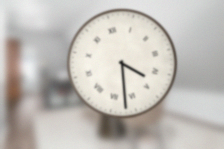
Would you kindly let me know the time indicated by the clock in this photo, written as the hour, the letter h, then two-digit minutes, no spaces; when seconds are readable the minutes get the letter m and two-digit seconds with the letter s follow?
4h32
